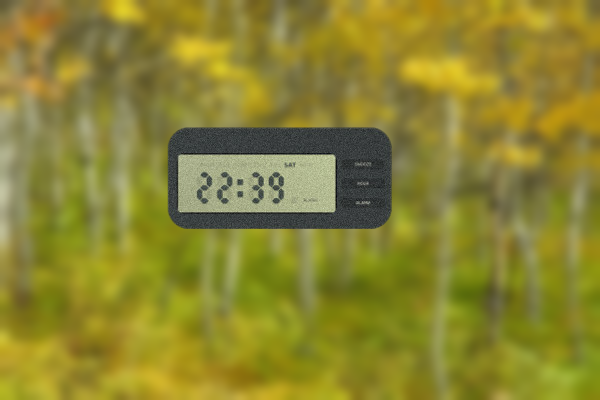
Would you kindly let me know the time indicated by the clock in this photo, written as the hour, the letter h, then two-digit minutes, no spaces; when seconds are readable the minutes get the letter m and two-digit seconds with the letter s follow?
22h39
